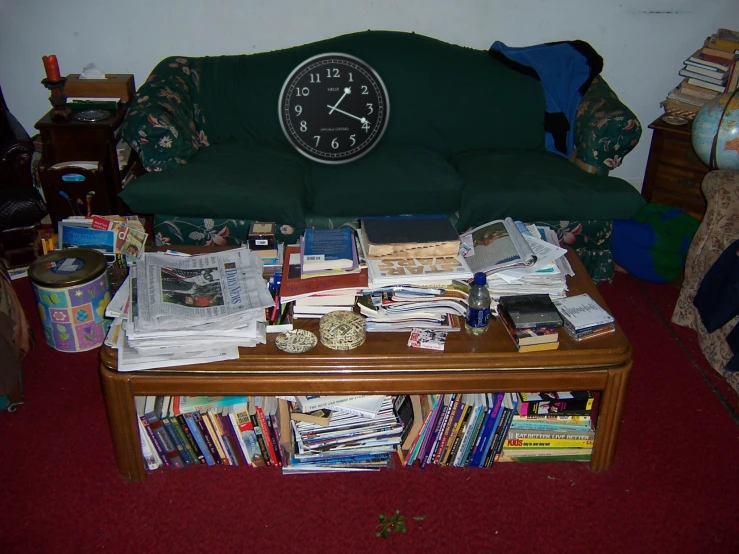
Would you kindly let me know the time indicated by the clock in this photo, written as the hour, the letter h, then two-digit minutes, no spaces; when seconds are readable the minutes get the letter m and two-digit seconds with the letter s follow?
1h19
